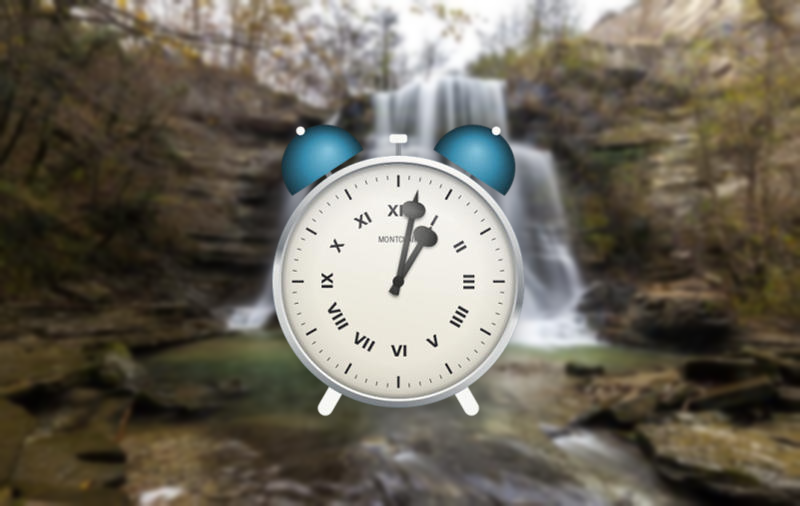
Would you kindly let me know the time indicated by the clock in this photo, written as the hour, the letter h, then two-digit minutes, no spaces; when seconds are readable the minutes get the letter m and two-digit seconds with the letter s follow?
1h02
